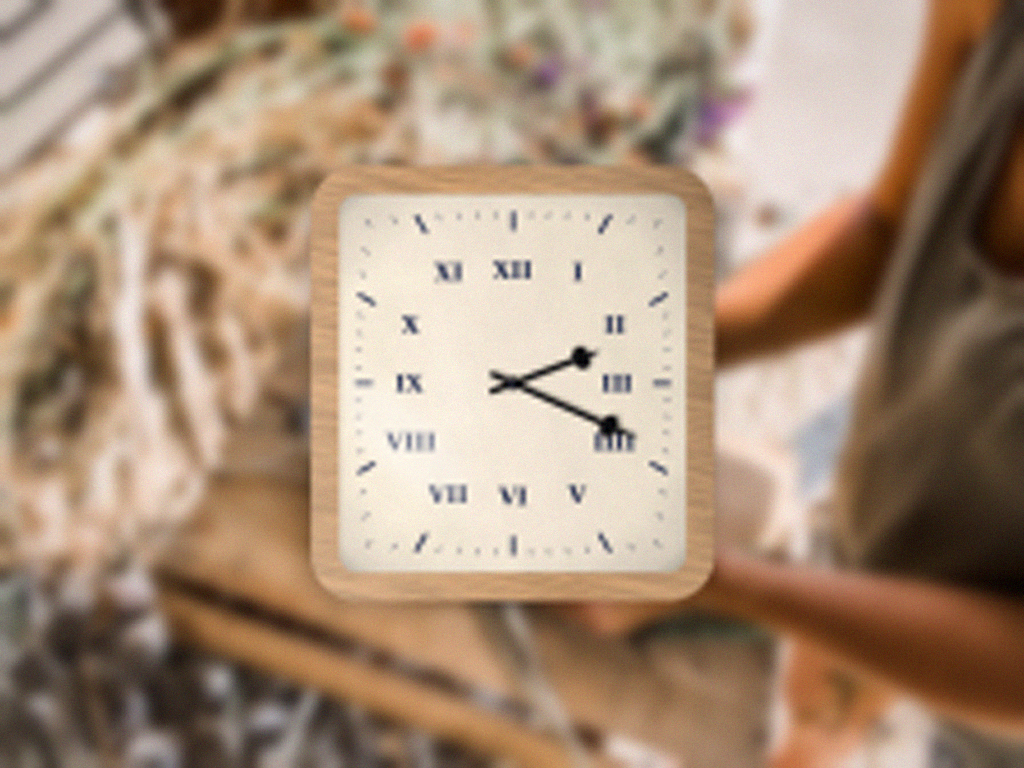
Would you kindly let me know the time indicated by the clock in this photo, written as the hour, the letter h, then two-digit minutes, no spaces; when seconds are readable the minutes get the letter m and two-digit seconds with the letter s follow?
2h19
